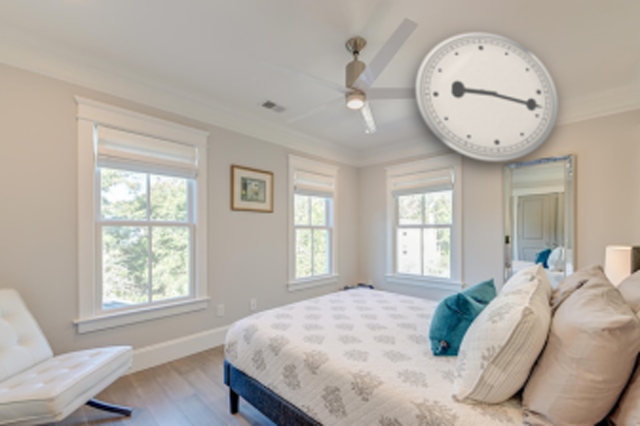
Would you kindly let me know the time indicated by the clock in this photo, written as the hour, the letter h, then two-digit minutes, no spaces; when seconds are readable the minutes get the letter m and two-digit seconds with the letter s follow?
9h18
